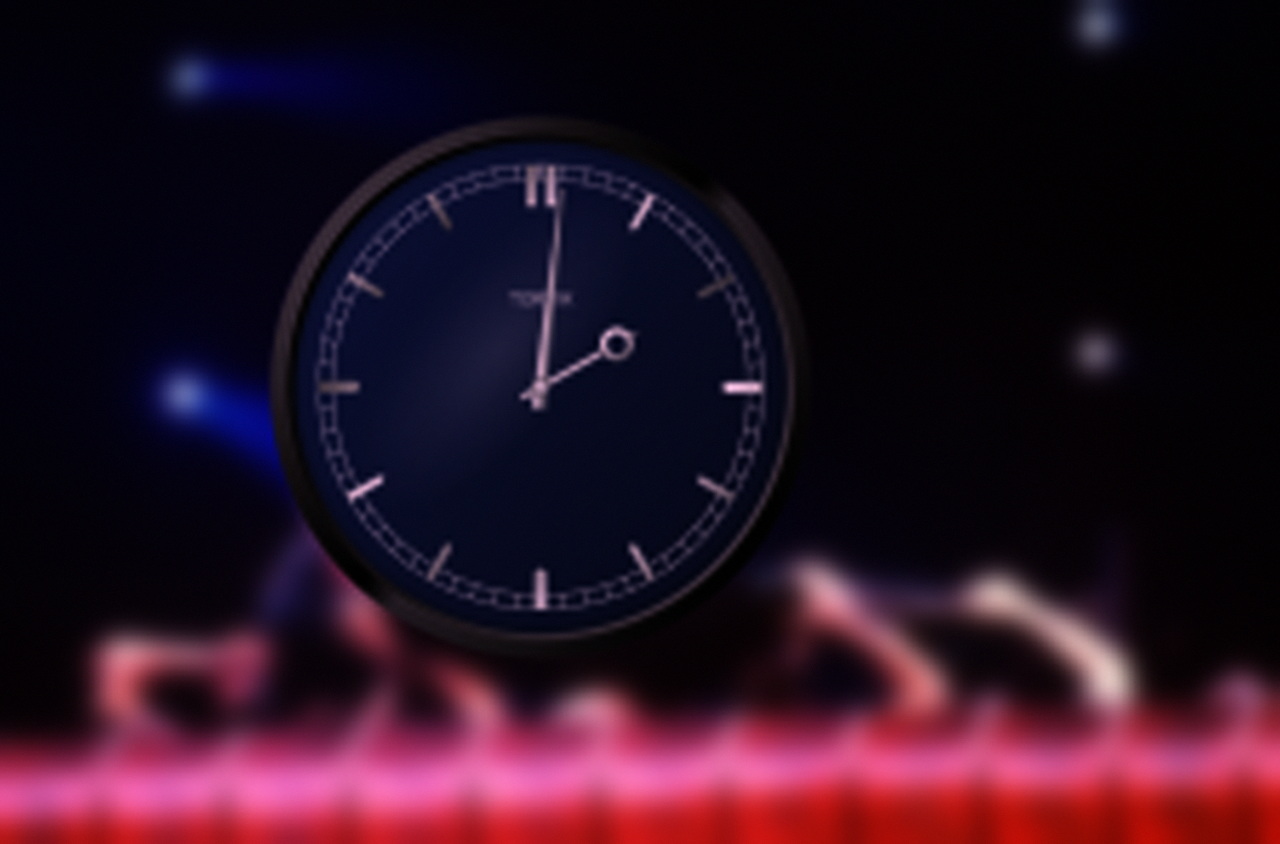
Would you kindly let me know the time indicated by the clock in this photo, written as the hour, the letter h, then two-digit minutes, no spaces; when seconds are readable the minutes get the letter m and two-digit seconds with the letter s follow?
2h01
